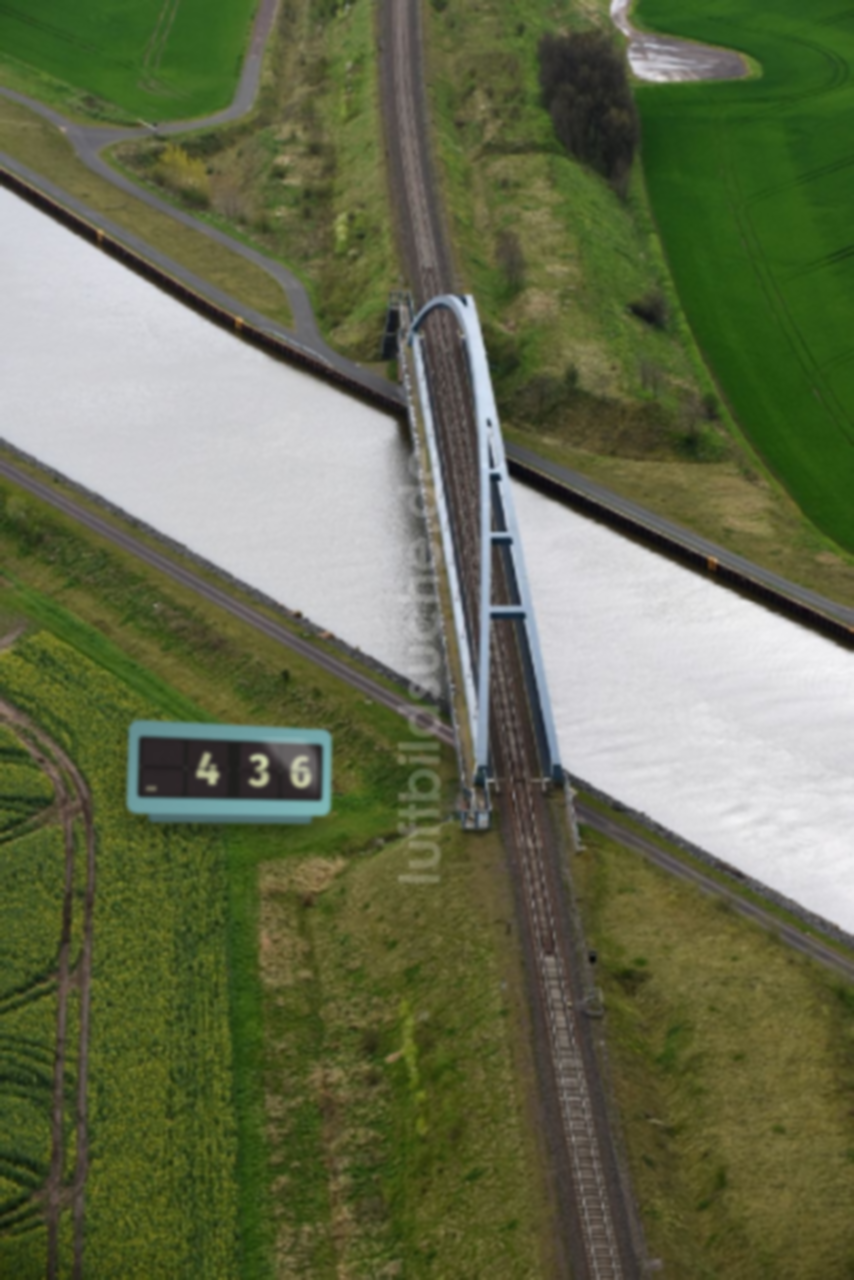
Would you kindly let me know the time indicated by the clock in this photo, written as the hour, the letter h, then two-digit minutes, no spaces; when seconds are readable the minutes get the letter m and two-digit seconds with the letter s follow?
4h36
